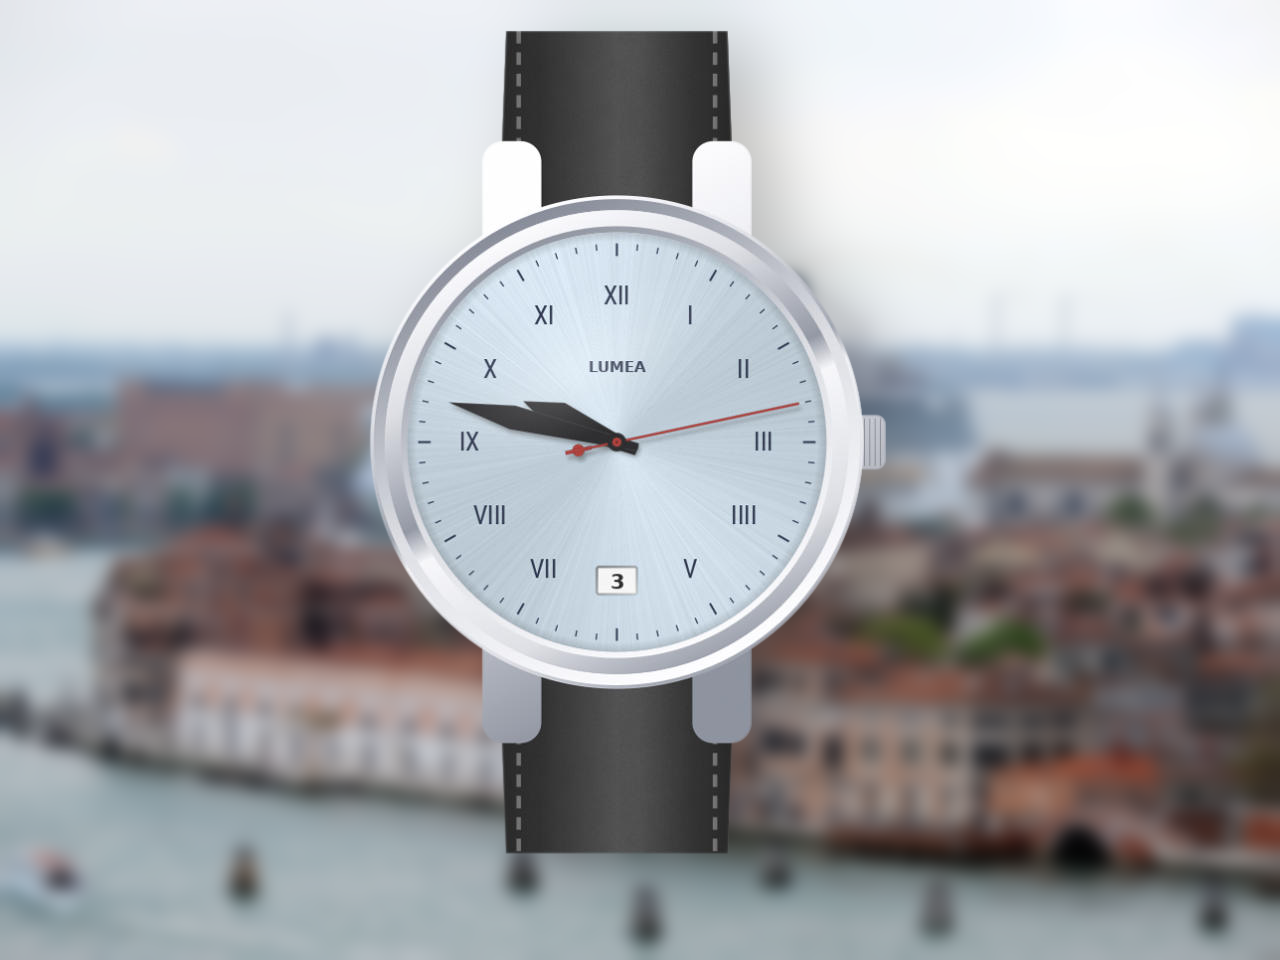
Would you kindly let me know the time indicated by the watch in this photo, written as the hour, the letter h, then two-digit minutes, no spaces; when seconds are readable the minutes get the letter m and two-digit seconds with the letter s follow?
9h47m13s
